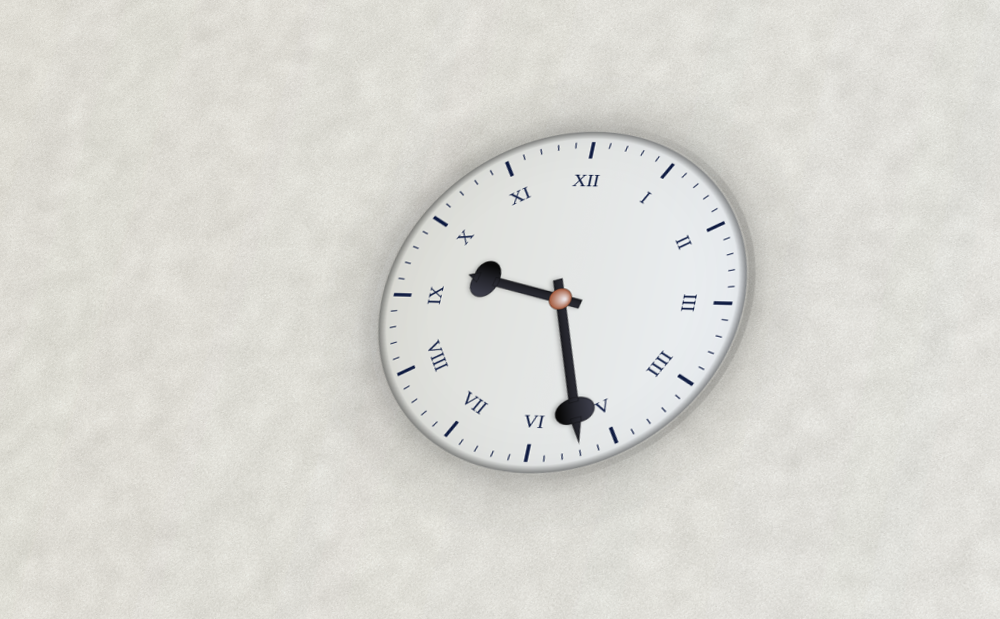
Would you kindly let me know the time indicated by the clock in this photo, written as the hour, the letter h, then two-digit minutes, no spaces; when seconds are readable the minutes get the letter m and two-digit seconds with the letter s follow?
9h27
